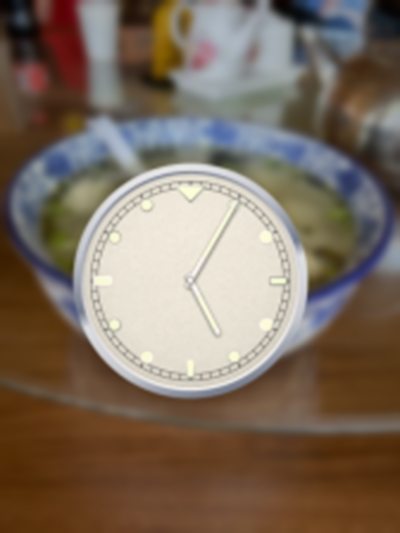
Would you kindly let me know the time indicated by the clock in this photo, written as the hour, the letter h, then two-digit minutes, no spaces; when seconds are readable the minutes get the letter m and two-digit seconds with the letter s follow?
5h05
